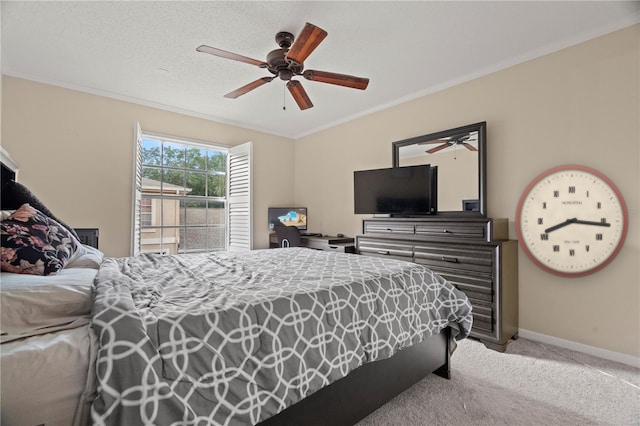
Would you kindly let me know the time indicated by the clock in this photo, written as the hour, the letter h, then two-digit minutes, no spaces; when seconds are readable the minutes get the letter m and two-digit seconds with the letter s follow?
8h16
